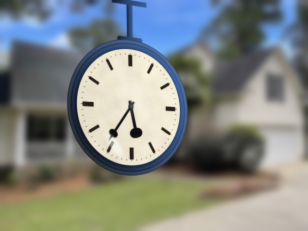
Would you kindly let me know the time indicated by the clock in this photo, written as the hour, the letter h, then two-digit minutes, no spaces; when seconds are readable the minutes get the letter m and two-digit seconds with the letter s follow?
5h36
